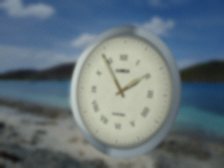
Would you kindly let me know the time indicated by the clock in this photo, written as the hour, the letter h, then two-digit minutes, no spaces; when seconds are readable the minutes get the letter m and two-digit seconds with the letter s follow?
1h54
